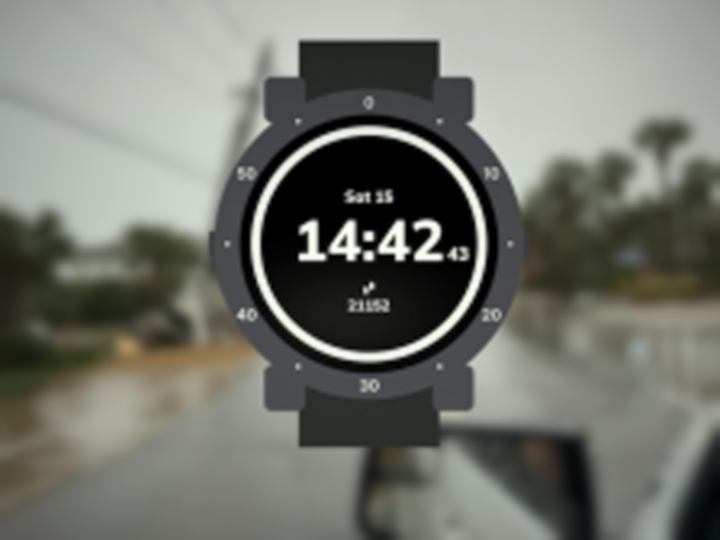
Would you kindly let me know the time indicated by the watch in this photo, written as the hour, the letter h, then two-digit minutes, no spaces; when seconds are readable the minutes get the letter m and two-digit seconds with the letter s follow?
14h42
